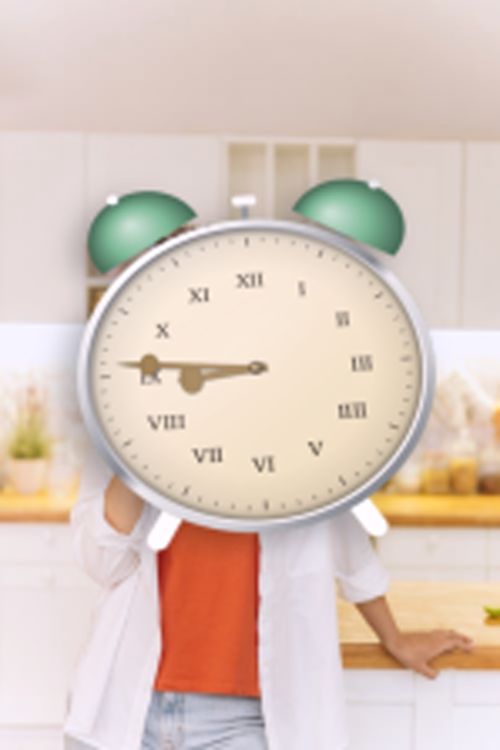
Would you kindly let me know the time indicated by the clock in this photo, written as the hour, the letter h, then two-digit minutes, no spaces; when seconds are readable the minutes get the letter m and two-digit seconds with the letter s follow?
8h46
